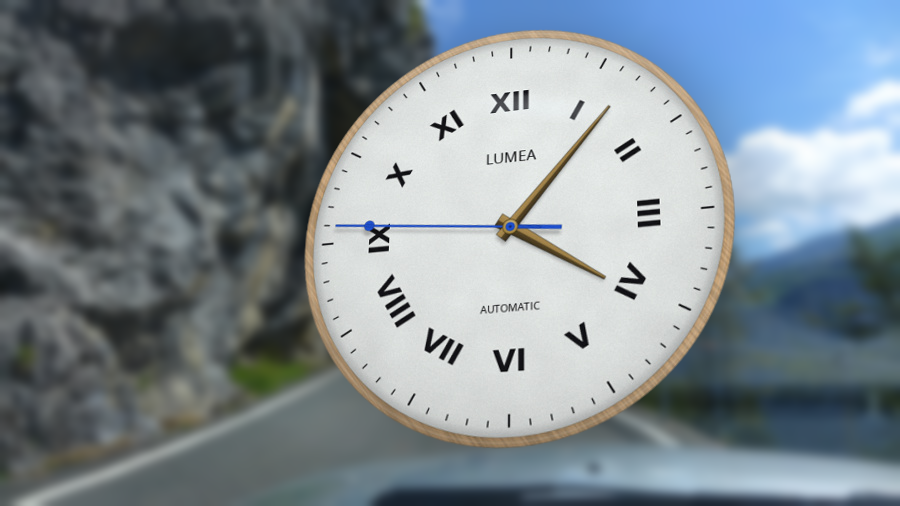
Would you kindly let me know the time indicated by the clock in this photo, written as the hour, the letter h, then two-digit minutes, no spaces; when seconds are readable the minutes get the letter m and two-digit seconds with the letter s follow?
4h06m46s
